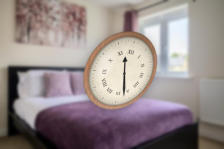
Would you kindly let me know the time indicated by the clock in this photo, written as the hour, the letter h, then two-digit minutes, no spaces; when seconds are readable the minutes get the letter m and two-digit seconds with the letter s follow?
11h27
